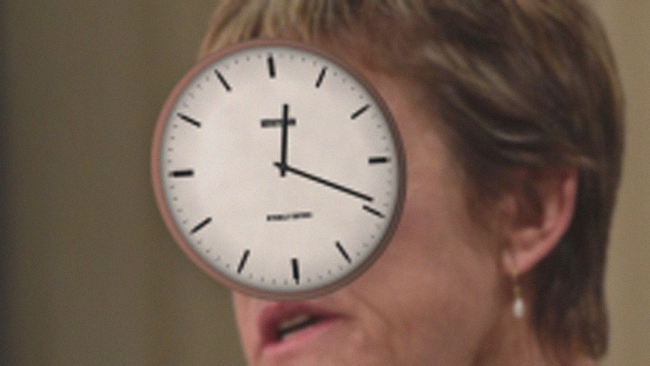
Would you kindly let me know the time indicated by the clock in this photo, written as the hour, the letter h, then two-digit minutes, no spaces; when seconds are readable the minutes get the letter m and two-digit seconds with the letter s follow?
12h19
